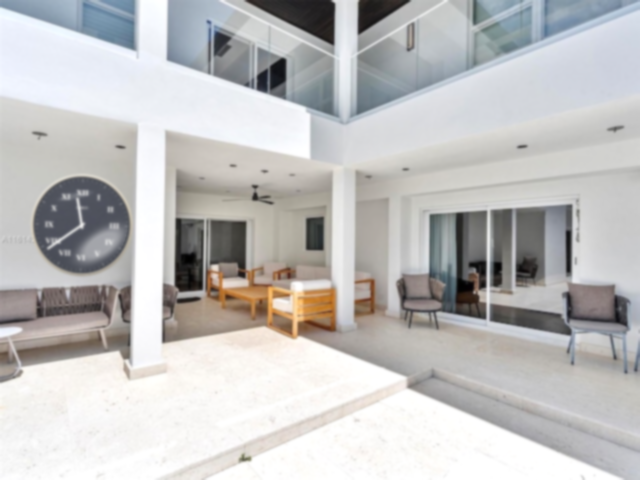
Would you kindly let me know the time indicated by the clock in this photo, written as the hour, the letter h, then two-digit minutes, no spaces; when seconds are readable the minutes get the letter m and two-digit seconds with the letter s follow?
11h39
